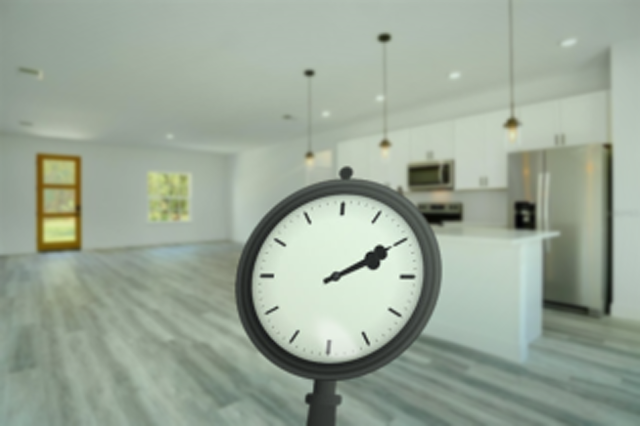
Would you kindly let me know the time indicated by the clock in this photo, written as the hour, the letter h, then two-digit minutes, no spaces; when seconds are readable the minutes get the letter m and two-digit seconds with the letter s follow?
2h10
